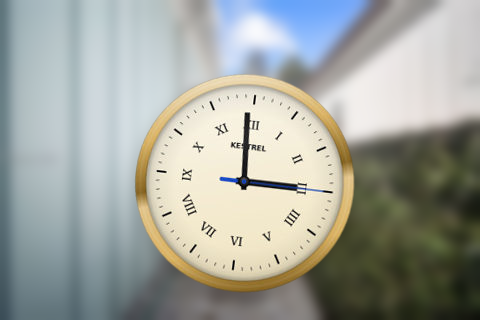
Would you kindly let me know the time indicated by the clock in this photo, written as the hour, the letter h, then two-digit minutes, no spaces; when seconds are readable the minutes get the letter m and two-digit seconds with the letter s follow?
2h59m15s
